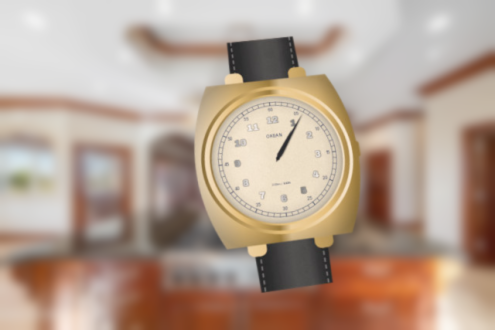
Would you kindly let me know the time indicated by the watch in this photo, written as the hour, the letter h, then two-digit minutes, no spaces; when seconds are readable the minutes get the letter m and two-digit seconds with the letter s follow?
1h06
